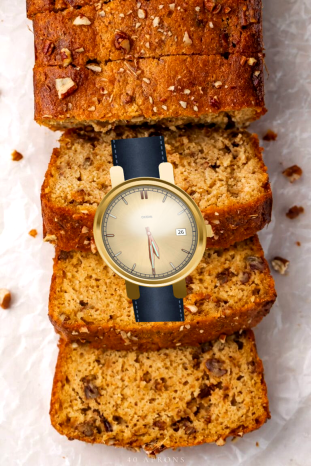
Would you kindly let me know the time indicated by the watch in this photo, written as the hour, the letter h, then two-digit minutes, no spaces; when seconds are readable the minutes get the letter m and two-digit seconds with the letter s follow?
5h30
